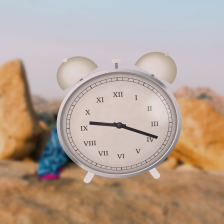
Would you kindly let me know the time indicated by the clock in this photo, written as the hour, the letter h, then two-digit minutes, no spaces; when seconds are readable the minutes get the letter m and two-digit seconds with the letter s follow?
9h19
